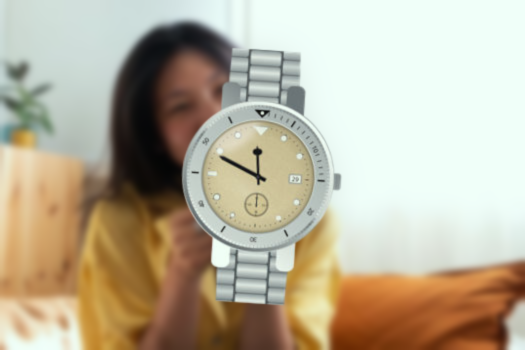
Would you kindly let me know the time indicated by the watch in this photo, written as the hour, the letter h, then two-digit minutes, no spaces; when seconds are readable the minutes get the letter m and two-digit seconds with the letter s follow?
11h49
